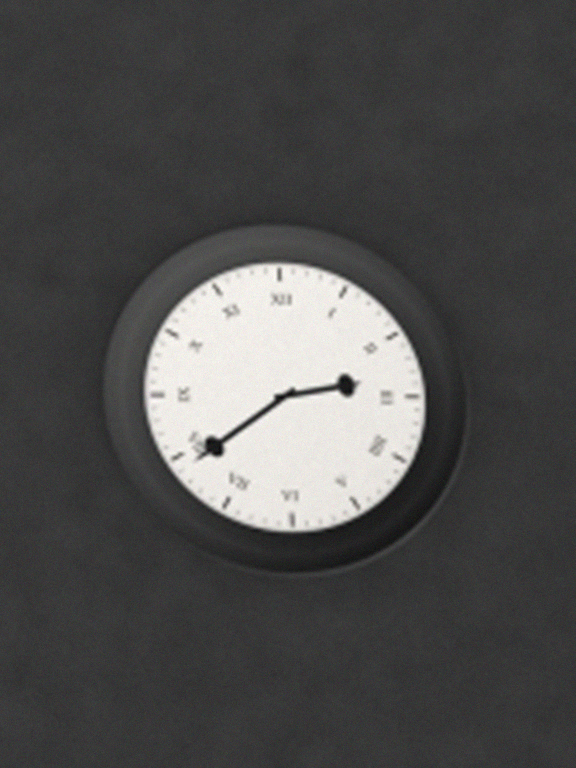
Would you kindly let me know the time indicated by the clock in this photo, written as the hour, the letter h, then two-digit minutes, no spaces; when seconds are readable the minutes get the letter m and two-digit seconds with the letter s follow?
2h39
